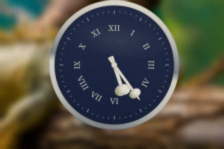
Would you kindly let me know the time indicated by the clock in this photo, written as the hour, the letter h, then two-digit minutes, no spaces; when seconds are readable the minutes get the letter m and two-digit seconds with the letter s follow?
5h24
